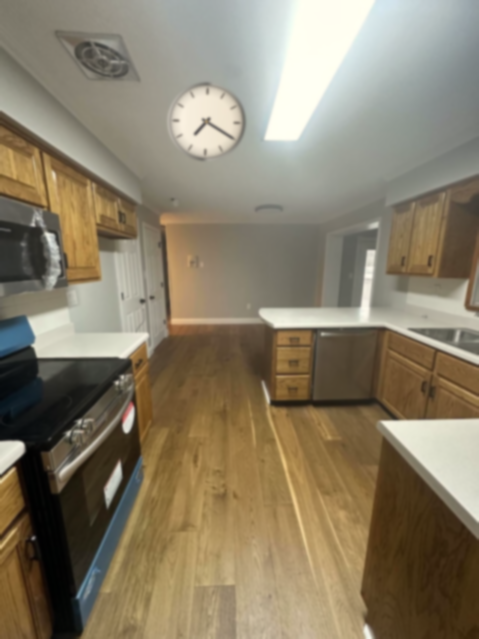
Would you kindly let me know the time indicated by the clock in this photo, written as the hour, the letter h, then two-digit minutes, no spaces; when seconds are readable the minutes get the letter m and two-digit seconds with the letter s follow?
7h20
